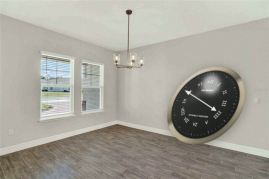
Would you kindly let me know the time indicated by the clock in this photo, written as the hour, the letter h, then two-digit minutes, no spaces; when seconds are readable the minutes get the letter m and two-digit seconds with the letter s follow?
3h49
